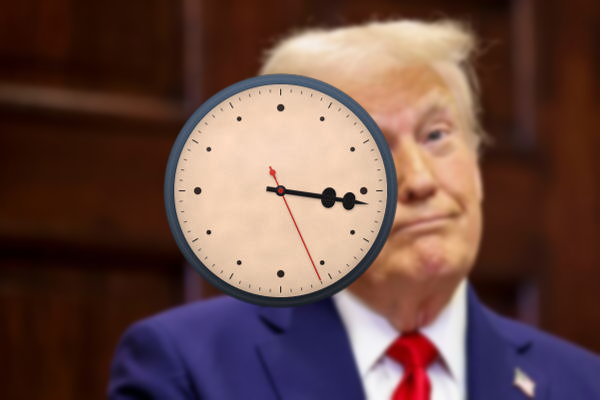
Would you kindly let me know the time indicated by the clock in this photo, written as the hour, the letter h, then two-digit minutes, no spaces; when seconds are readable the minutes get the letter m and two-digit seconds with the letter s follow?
3h16m26s
